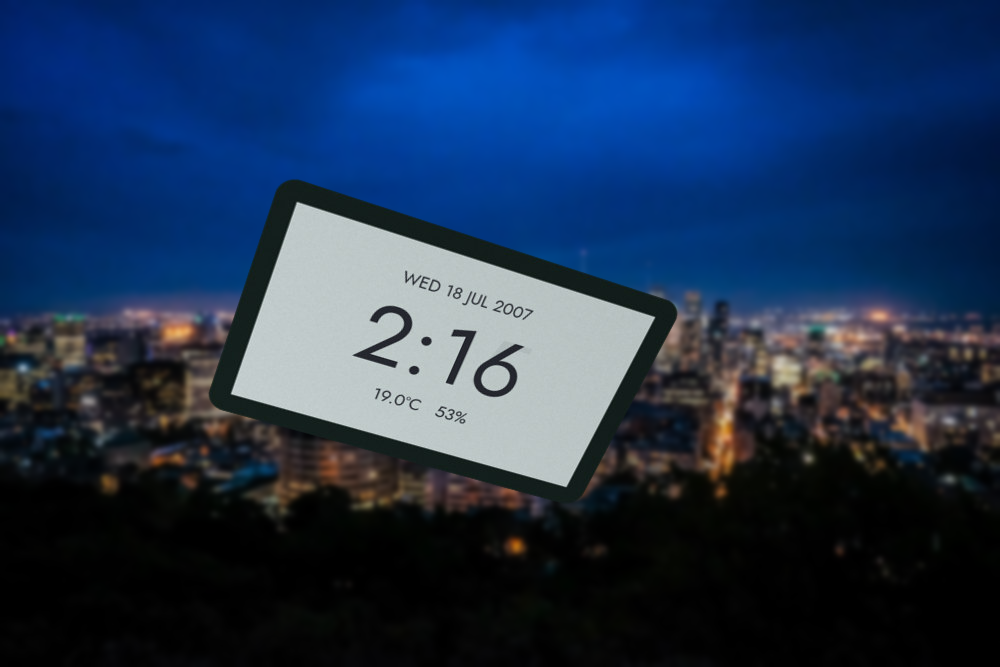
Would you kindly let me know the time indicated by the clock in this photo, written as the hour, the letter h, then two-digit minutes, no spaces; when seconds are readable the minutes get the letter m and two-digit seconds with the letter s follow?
2h16
